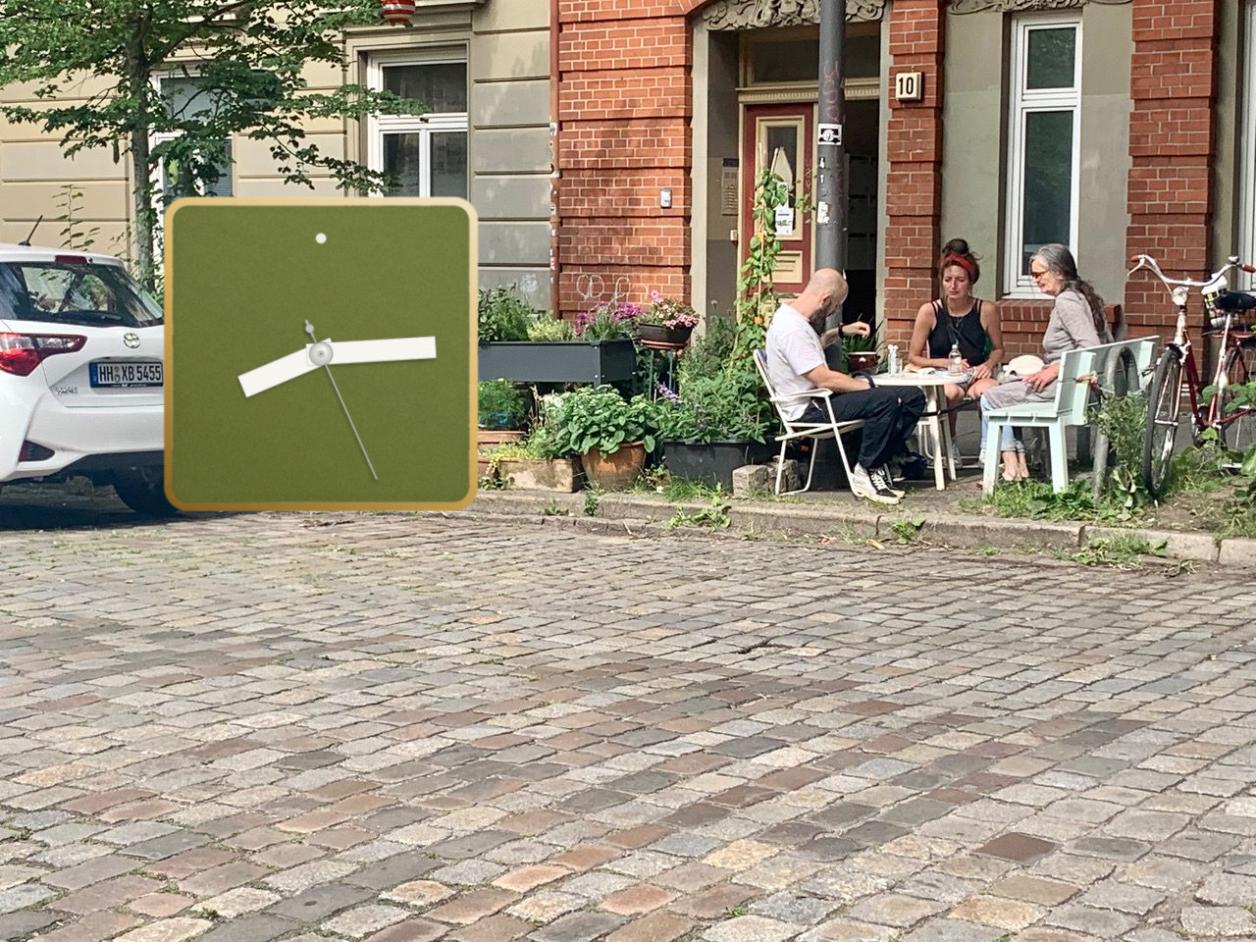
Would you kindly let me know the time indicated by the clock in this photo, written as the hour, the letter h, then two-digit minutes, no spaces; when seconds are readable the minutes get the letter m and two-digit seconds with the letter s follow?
8h14m26s
